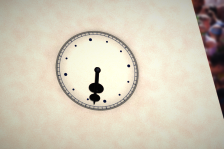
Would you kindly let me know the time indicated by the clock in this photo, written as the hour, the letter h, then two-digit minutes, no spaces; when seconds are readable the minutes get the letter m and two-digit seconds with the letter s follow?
6h33
